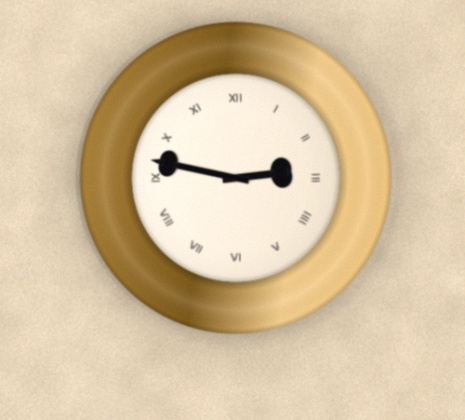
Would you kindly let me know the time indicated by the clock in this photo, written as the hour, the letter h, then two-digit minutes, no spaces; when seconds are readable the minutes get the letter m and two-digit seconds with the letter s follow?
2h47
